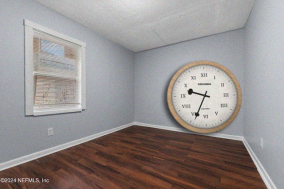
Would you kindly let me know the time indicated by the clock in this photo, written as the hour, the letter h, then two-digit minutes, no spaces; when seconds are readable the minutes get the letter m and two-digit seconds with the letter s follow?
9h34
